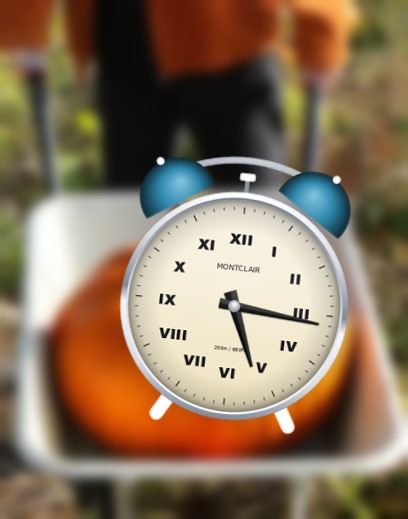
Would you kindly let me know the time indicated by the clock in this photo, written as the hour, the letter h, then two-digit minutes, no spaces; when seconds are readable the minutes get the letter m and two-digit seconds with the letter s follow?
5h16
